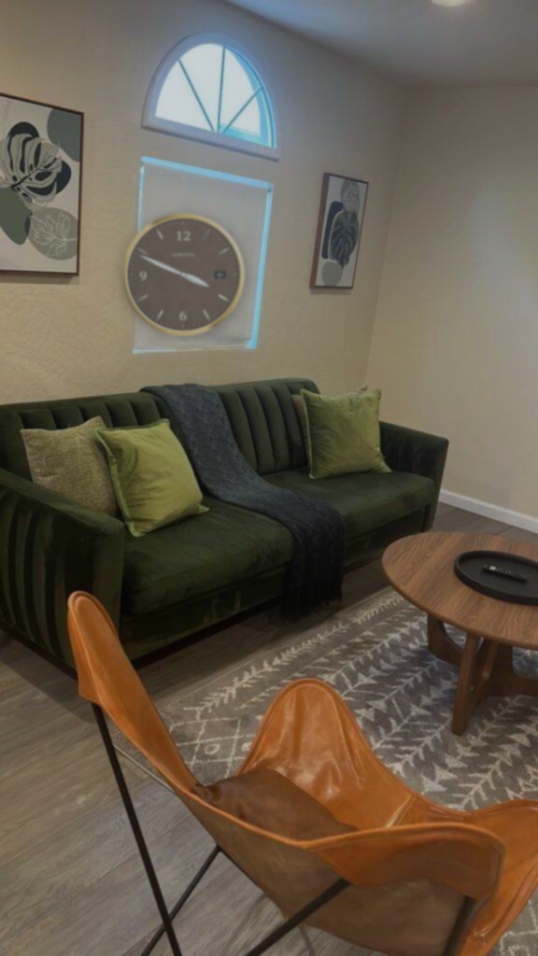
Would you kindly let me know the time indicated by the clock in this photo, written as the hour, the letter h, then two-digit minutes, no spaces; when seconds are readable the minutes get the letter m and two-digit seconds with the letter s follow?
3h49
